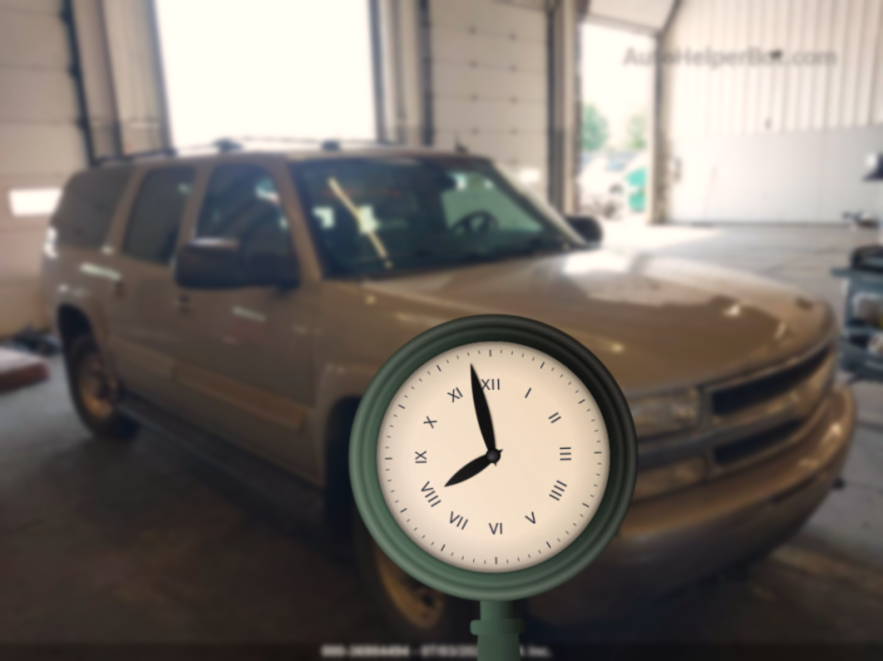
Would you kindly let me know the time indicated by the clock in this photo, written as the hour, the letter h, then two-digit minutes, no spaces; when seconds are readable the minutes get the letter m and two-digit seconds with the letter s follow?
7h58
